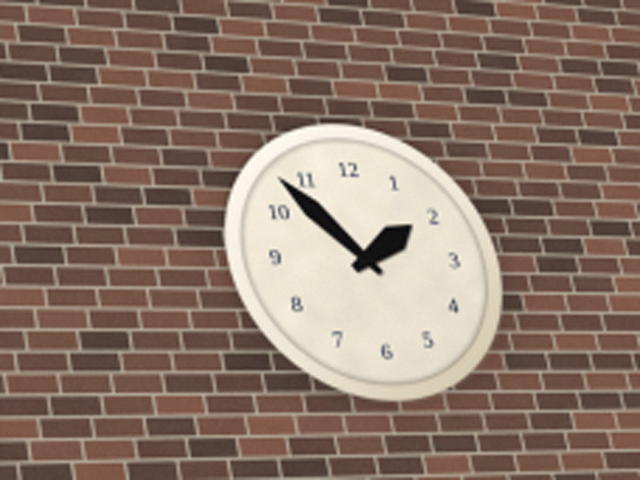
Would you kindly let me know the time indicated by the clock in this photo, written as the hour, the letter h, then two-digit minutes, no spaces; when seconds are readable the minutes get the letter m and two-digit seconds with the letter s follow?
1h53
